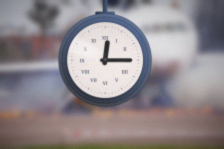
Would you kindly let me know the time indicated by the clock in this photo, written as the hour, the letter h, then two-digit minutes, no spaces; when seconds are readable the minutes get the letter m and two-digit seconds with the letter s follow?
12h15
